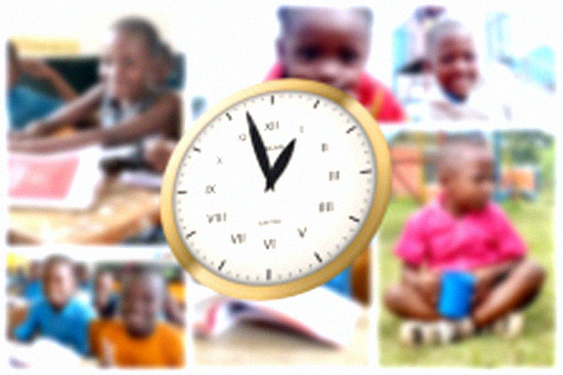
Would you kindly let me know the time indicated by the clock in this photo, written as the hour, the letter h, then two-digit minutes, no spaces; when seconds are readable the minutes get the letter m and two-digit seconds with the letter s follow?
12h57
